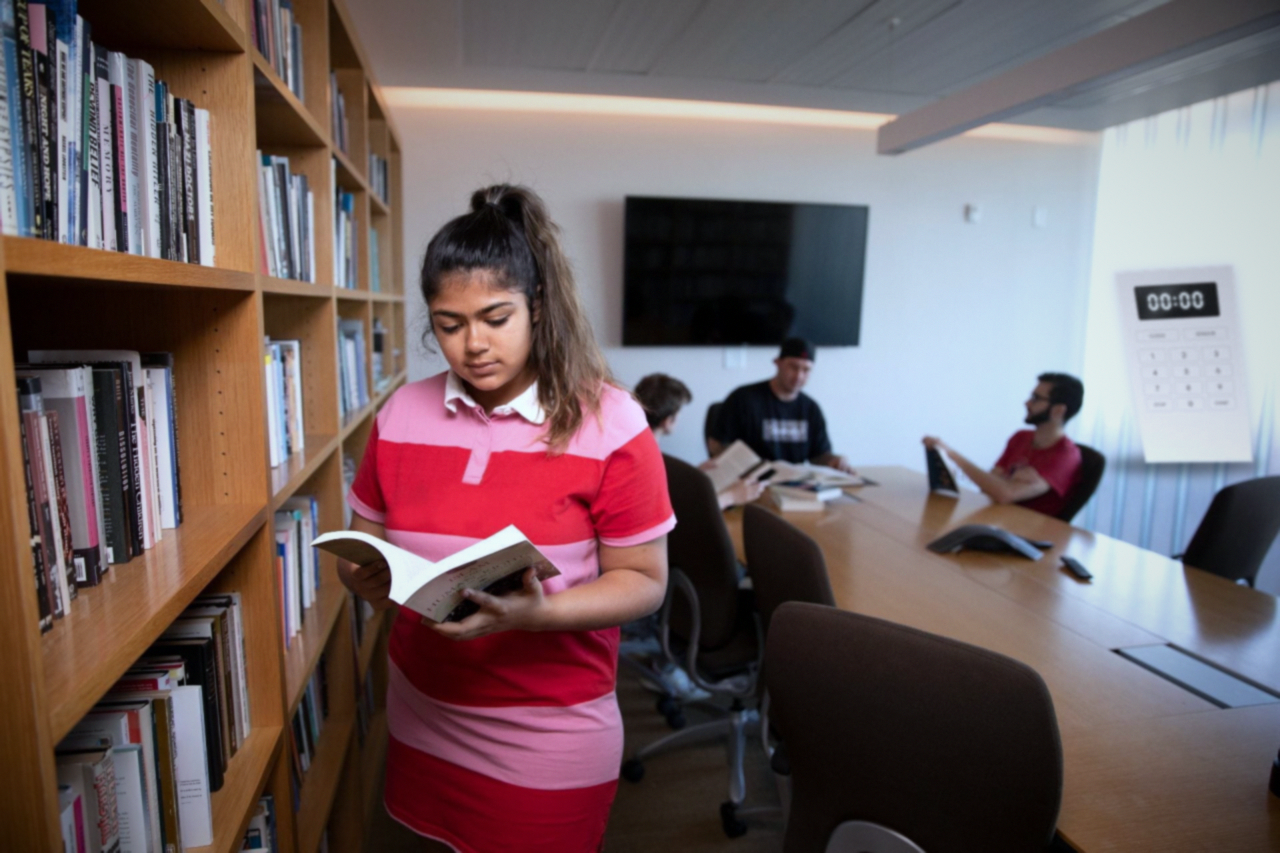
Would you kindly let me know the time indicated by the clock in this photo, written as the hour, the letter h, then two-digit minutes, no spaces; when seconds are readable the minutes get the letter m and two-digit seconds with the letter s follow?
0h00
